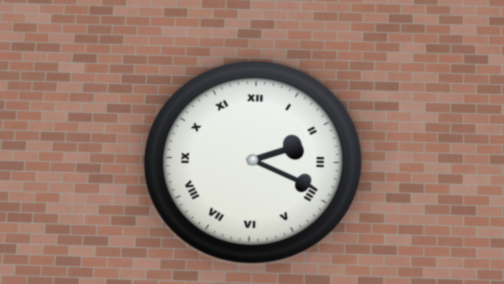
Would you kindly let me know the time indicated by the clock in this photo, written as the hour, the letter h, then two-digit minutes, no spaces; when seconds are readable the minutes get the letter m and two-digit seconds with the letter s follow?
2h19
